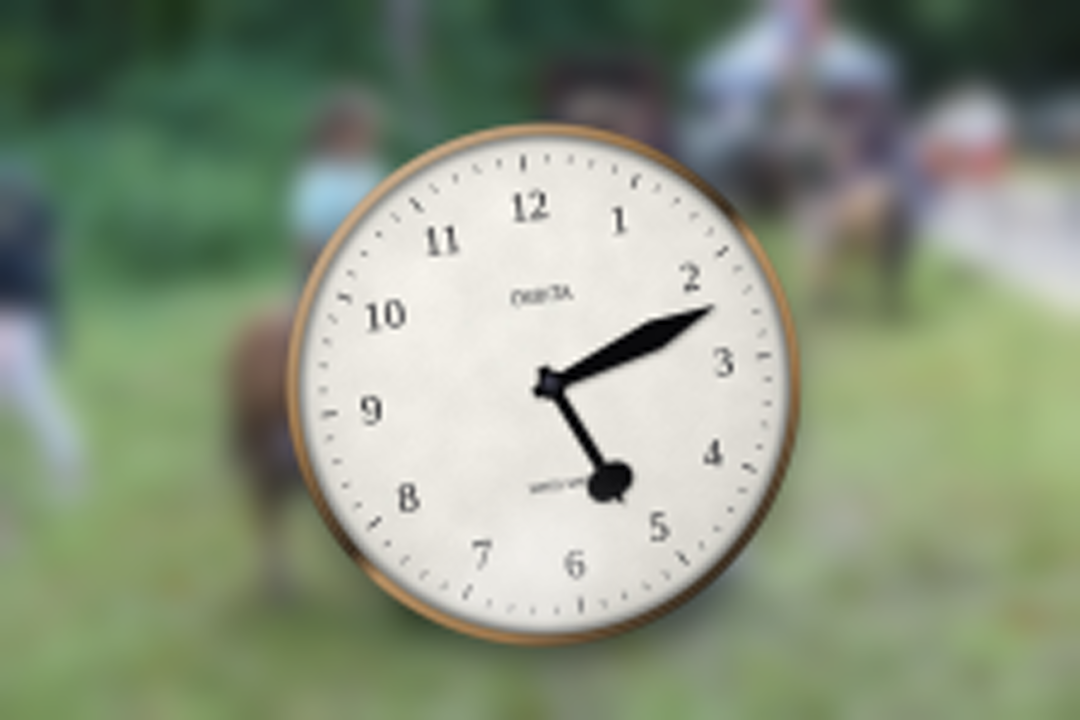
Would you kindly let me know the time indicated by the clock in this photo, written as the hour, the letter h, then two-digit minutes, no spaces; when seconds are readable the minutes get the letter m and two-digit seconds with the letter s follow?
5h12
